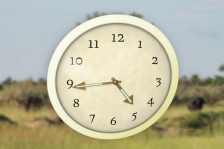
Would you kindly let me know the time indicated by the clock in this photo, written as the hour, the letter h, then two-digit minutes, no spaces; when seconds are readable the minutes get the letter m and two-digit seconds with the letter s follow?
4h44
